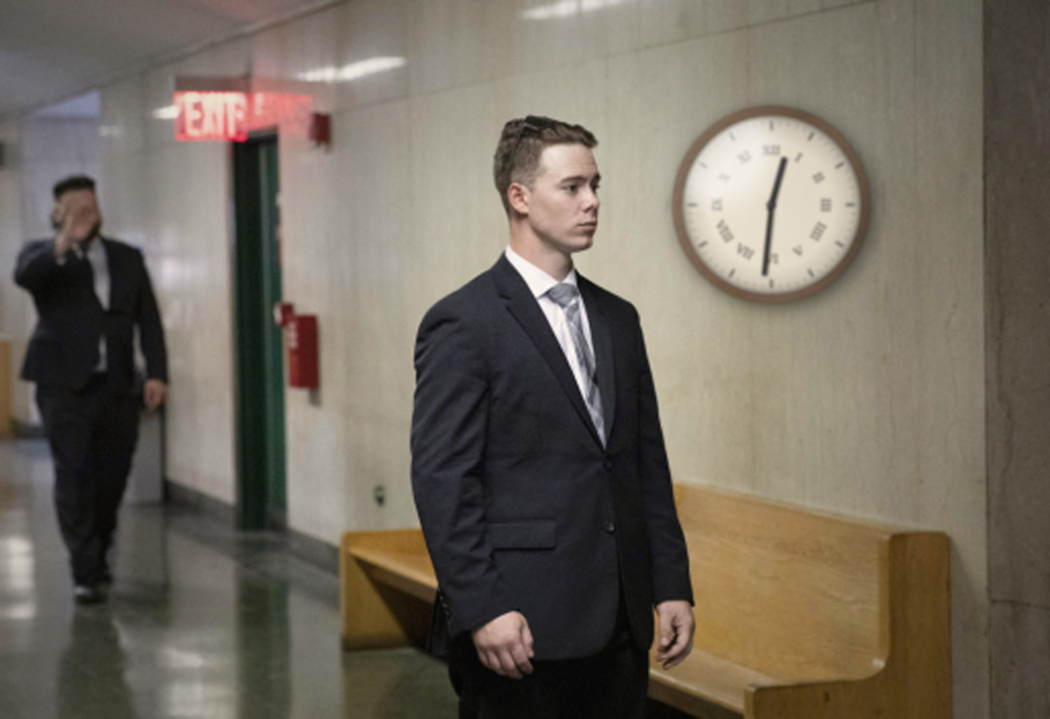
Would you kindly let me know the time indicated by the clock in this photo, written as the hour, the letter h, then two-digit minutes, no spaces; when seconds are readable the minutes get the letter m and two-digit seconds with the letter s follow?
12h31
